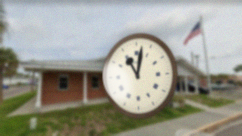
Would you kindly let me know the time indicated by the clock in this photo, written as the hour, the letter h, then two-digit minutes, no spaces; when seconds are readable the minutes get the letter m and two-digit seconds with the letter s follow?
11h02
